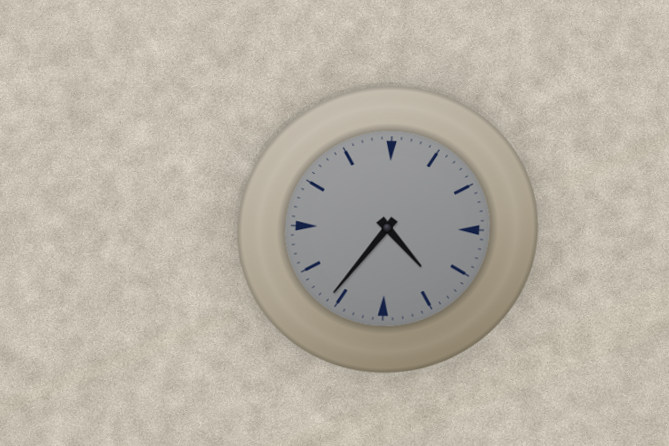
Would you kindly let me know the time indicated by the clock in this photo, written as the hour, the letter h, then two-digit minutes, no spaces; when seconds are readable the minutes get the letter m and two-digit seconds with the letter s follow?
4h36
